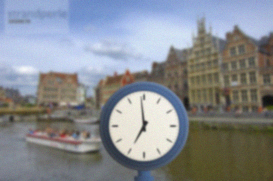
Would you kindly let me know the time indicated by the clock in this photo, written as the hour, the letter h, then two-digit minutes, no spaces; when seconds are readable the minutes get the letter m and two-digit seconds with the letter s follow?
6h59
